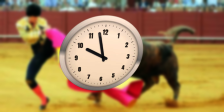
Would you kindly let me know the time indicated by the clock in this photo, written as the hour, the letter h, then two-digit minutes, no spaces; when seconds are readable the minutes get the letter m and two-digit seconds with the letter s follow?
9h58
